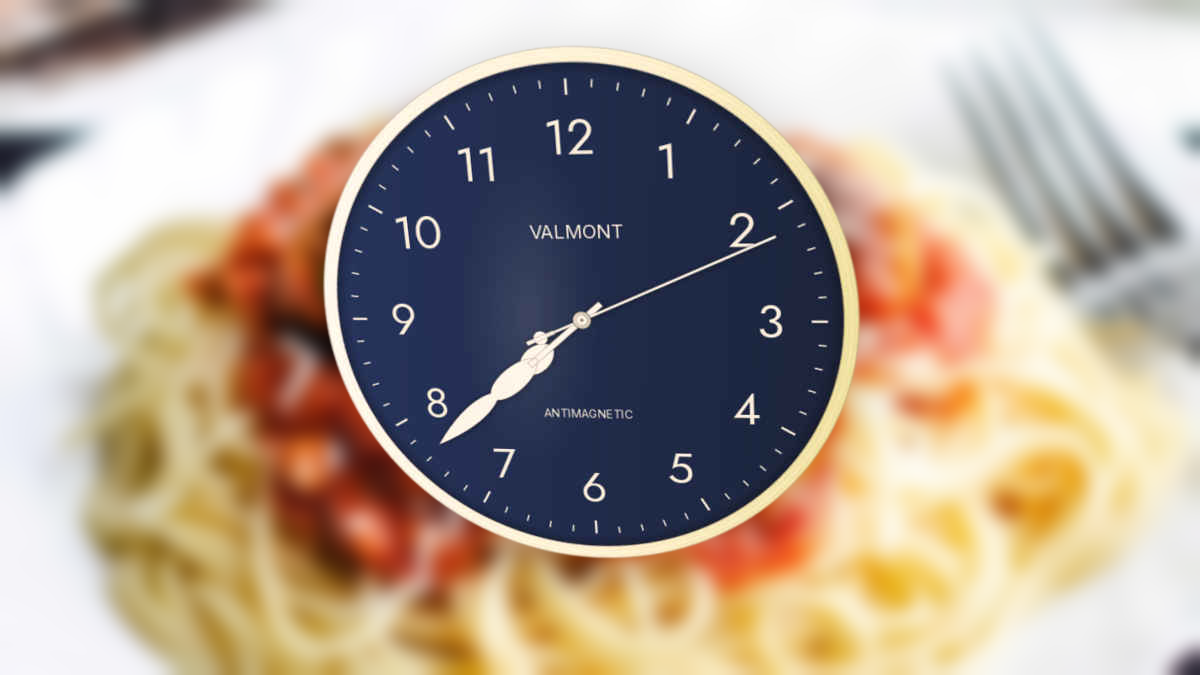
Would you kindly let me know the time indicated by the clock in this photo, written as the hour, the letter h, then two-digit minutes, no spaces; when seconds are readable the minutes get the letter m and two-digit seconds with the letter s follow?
7h38m11s
